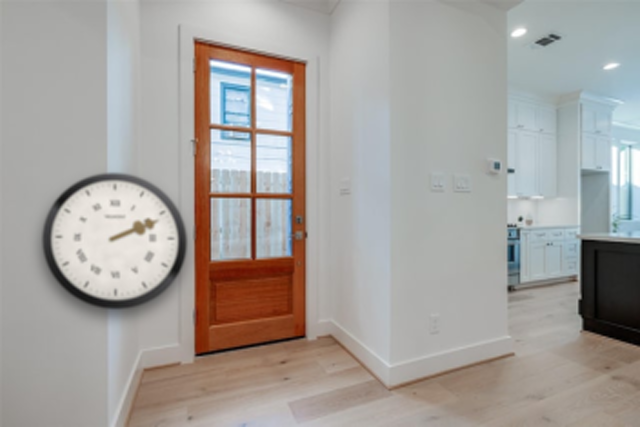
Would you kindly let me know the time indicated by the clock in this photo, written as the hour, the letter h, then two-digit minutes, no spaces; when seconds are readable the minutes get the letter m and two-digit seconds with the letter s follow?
2h11
